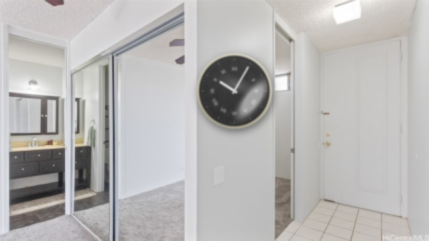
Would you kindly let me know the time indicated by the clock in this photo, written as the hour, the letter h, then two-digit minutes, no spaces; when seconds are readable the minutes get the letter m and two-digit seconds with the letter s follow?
10h05
